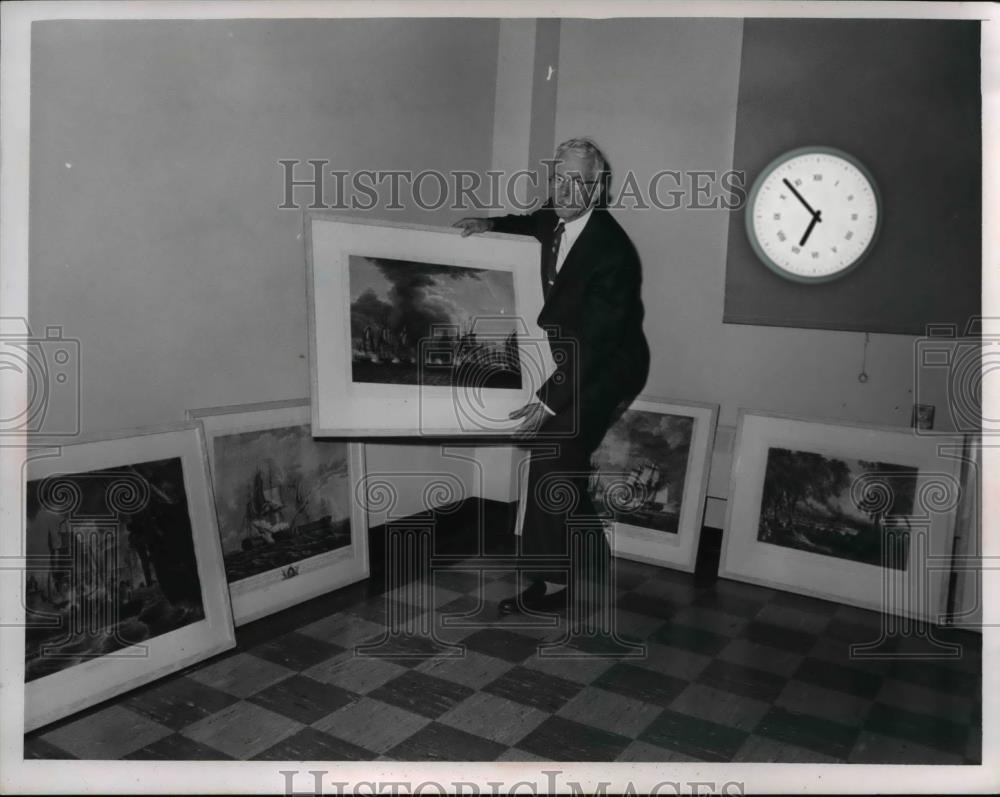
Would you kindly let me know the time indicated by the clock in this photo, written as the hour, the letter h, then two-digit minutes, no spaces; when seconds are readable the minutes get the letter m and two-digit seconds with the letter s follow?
6h53
